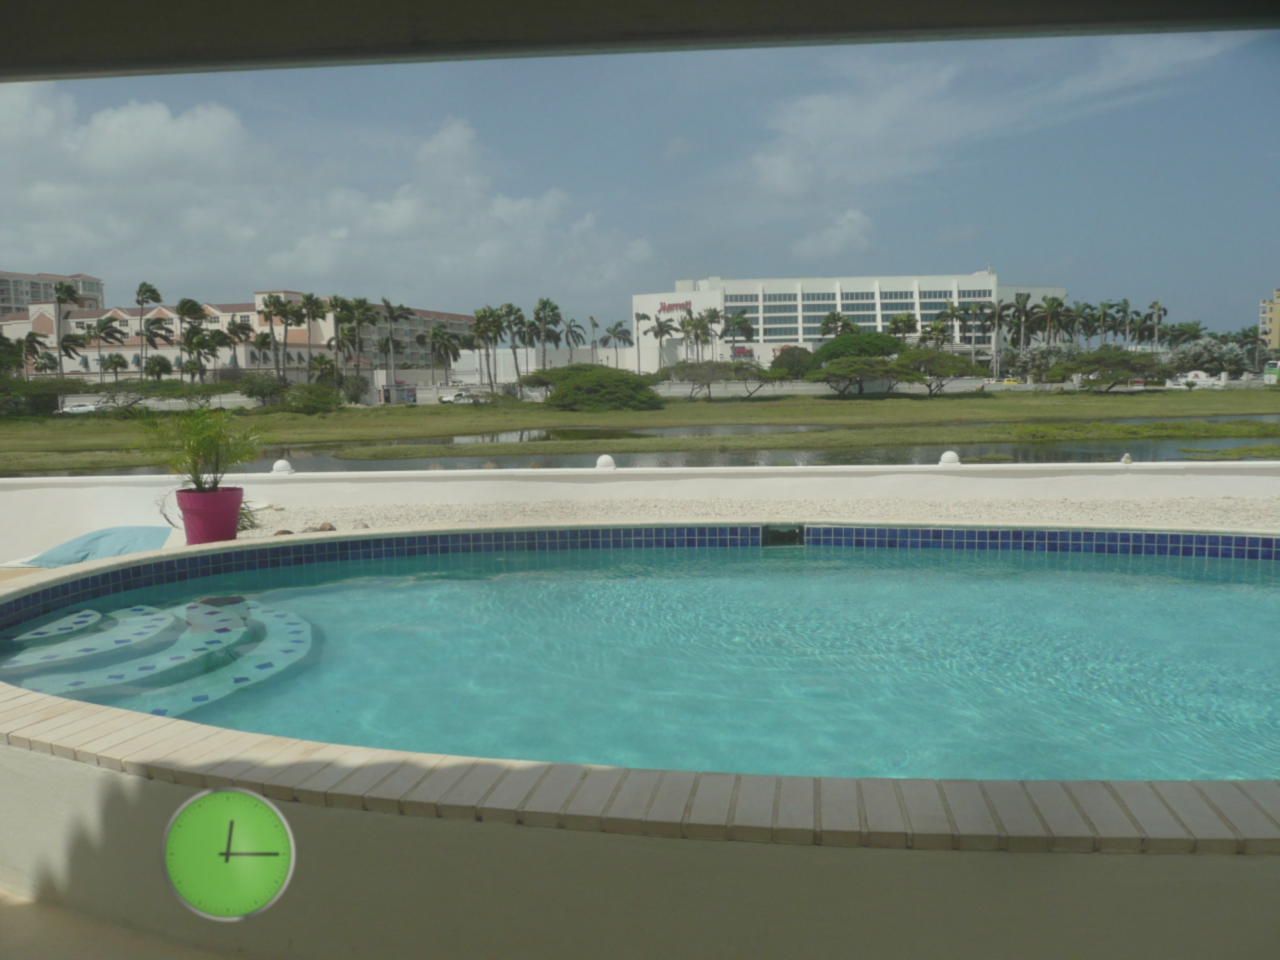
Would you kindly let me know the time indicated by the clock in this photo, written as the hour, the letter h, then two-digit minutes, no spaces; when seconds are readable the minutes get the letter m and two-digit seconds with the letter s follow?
12h15
